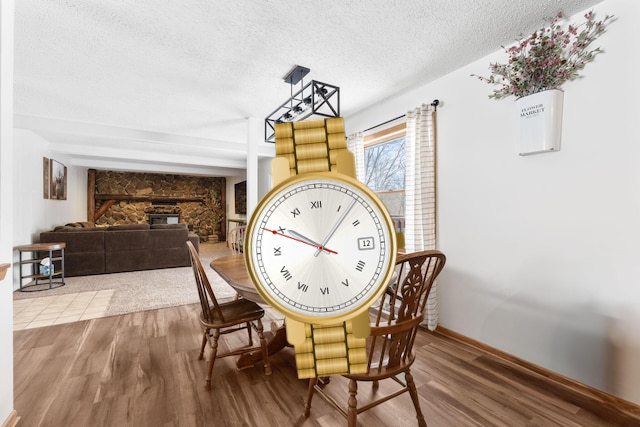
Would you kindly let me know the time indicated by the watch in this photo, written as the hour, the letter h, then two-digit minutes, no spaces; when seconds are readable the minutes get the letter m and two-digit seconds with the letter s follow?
10h06m49s
